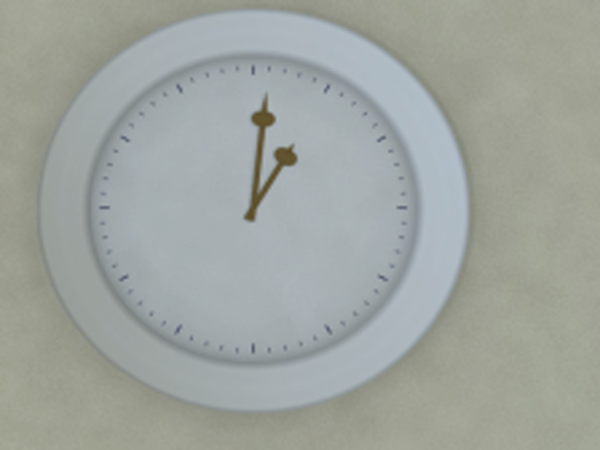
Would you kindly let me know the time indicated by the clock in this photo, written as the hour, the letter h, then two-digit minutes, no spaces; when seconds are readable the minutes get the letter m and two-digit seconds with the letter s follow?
1h01
